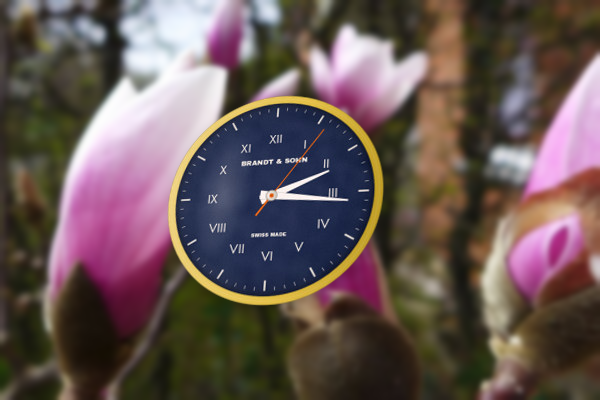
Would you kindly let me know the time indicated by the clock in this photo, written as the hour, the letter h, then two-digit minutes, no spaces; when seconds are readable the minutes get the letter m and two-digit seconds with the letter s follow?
2h16m06s
